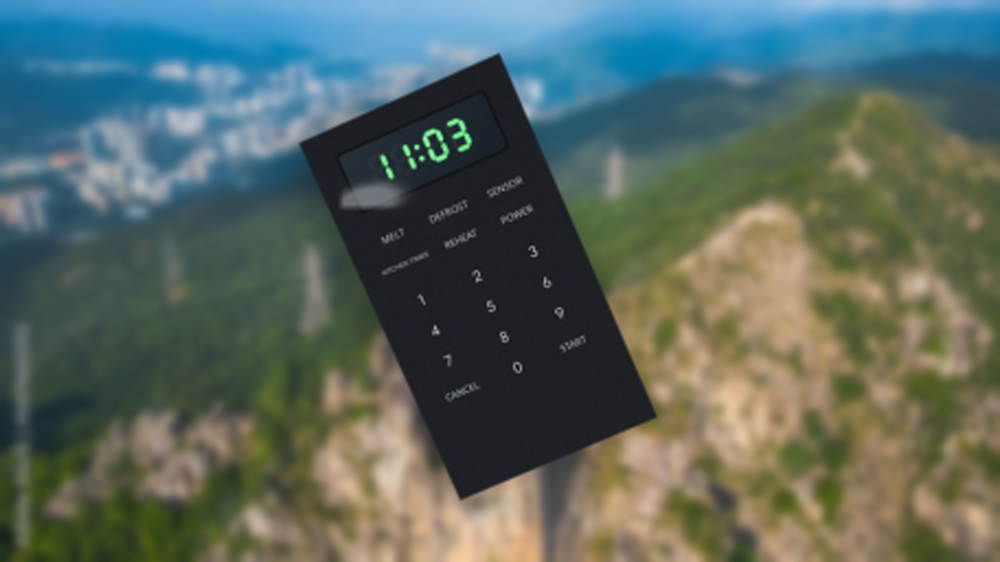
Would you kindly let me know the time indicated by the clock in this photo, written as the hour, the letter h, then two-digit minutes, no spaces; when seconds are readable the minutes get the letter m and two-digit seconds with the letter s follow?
11h03
